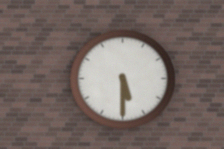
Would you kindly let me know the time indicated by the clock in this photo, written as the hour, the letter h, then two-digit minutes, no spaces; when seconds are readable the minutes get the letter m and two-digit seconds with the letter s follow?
5h30
